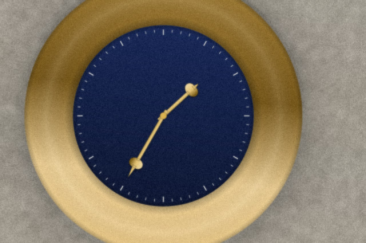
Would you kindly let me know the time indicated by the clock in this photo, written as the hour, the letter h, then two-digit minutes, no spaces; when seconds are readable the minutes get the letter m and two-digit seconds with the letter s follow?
1h35
